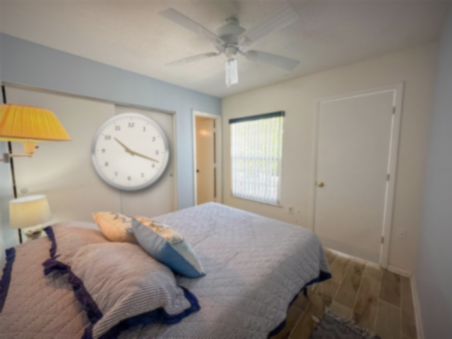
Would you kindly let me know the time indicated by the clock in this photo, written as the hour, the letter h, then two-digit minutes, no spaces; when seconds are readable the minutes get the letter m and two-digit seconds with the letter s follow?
10h18
